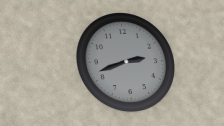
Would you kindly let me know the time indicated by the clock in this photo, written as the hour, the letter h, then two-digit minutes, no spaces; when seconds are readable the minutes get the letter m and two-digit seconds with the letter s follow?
2h42
